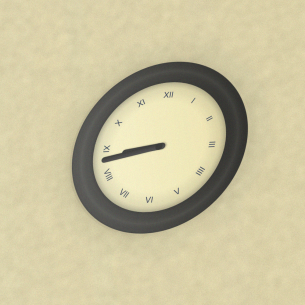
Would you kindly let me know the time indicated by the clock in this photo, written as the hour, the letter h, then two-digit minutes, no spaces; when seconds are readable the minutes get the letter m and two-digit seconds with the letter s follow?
8h43
